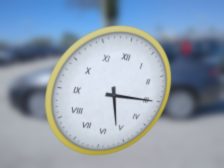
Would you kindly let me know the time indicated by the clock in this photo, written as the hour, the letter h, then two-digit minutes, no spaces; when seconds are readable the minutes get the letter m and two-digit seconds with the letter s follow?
5h15
